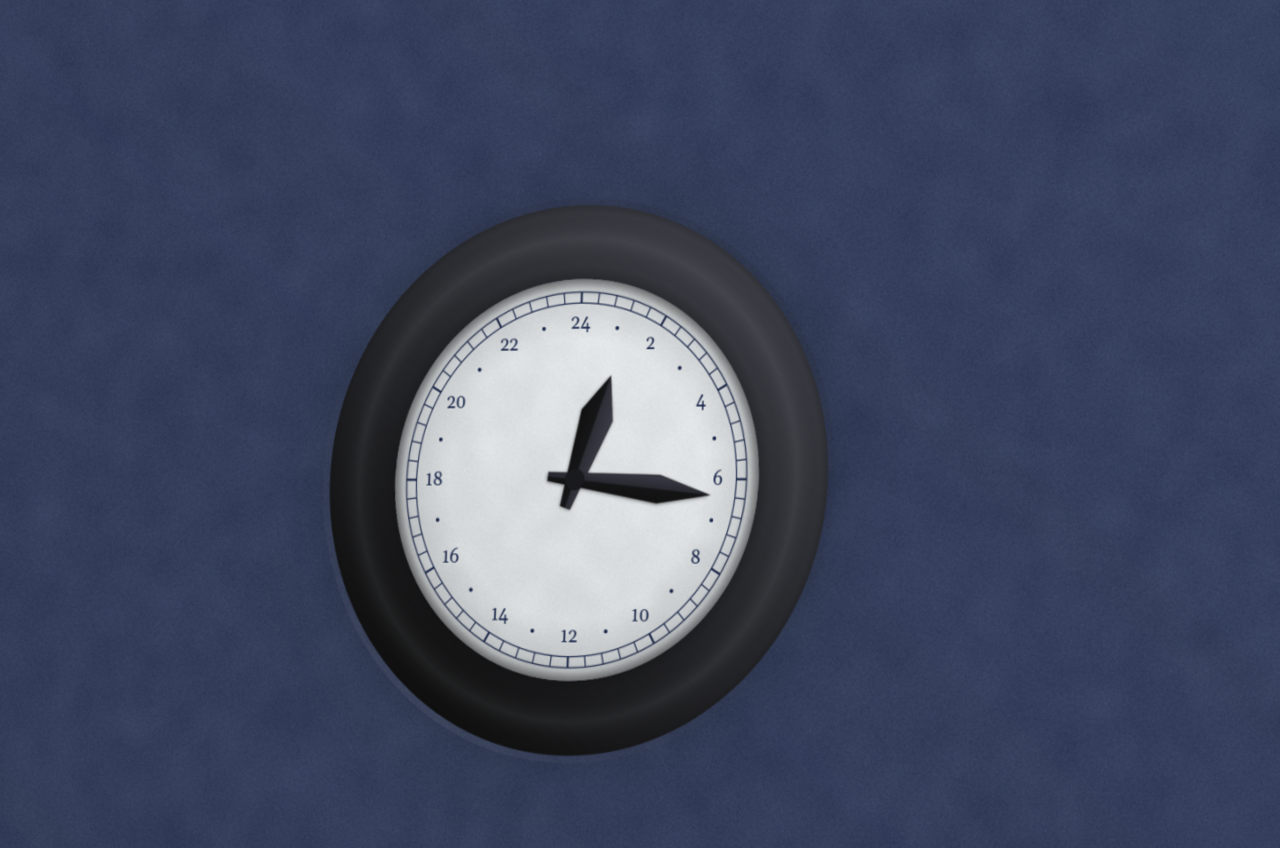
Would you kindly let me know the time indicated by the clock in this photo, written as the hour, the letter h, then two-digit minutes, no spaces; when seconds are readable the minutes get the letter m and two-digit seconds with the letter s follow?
1h16
